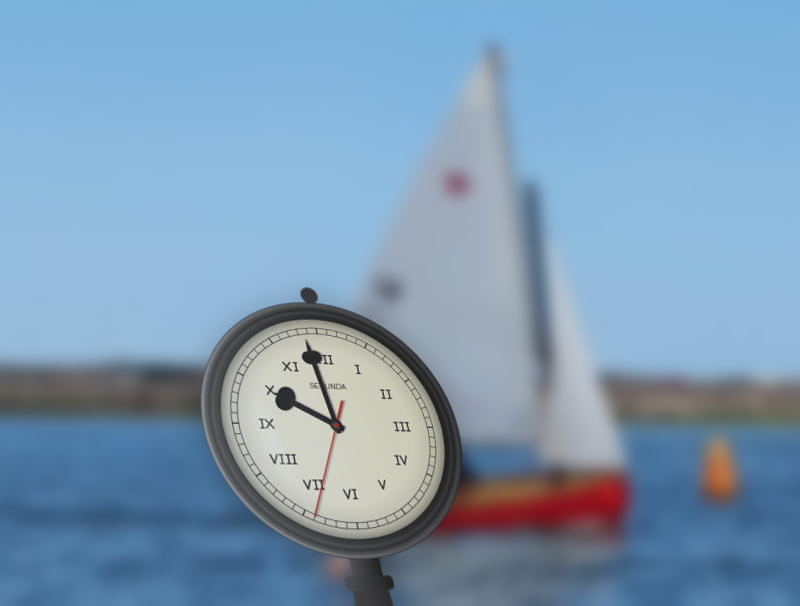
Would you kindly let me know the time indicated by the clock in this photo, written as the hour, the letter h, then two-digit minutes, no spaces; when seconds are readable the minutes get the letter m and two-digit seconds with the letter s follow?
9h58m34s
